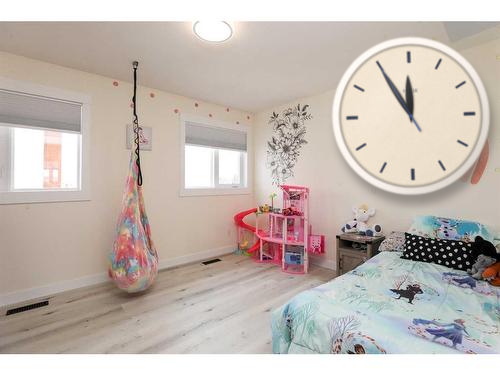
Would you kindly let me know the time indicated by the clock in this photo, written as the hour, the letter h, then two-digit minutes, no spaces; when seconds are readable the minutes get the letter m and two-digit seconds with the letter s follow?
11h54m55s
